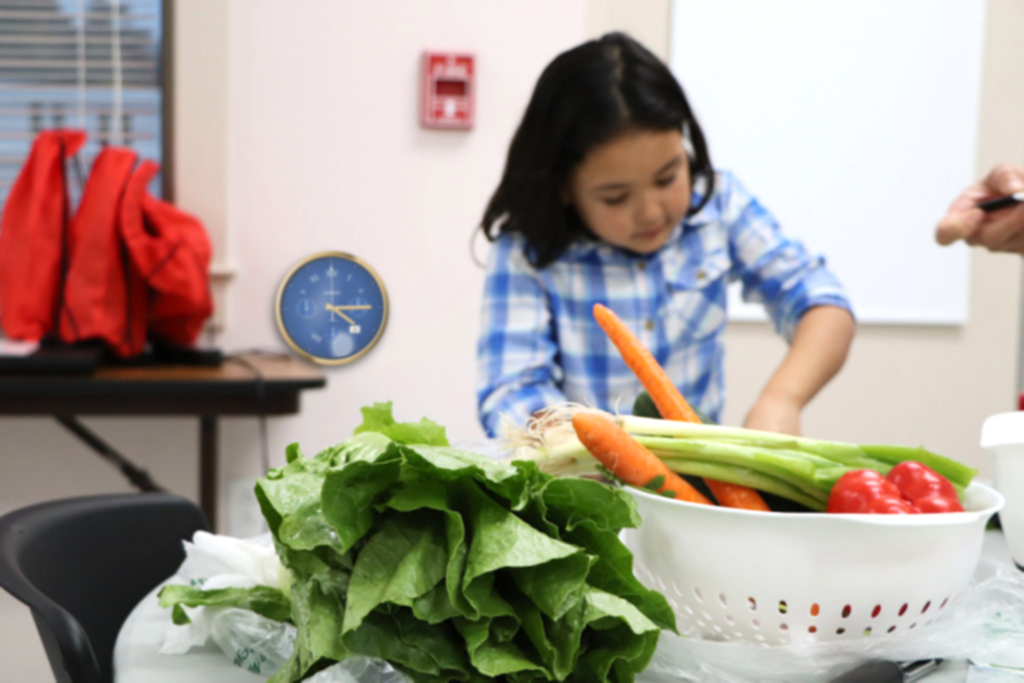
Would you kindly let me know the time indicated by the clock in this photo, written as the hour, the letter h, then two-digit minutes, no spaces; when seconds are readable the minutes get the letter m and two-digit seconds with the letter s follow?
4h15
